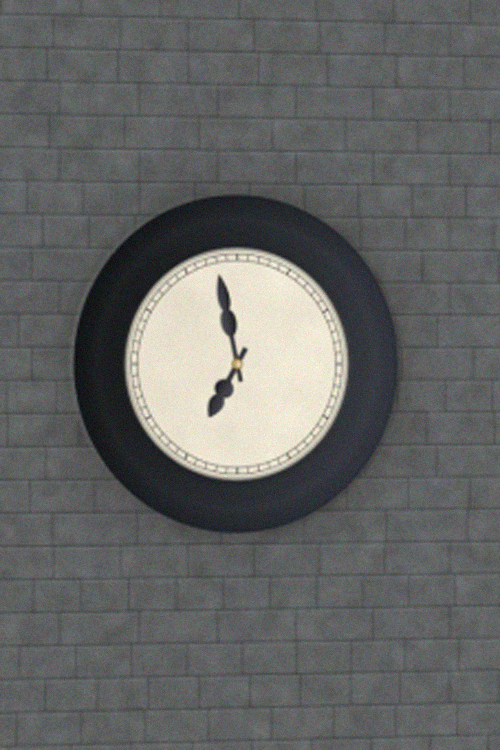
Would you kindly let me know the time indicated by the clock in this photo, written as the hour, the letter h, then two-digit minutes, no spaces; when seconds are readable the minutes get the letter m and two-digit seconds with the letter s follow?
6h58
